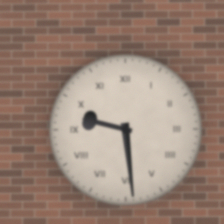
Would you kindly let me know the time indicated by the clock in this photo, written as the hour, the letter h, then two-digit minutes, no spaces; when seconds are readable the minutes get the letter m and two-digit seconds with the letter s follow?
9h29
